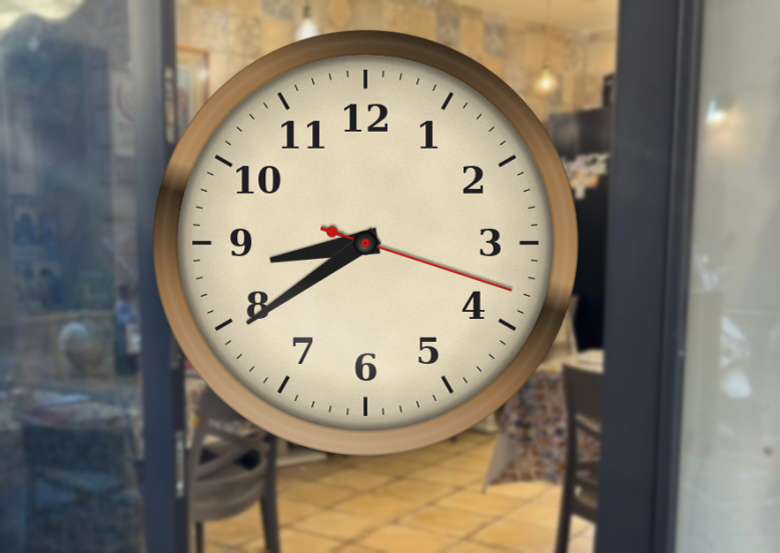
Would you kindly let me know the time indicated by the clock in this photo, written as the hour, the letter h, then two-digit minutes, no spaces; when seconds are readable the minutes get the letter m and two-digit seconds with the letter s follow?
8h39m18s
